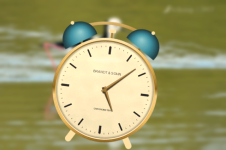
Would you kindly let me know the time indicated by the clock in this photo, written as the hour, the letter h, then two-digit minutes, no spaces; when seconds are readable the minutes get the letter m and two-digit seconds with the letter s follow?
5h08
